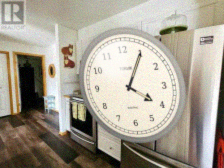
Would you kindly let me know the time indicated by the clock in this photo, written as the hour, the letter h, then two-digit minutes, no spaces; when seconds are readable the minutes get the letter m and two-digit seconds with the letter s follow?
4h05
